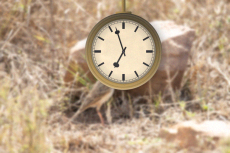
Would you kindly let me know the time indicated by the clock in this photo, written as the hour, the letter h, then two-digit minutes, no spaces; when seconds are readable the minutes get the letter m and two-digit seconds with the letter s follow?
6h57
